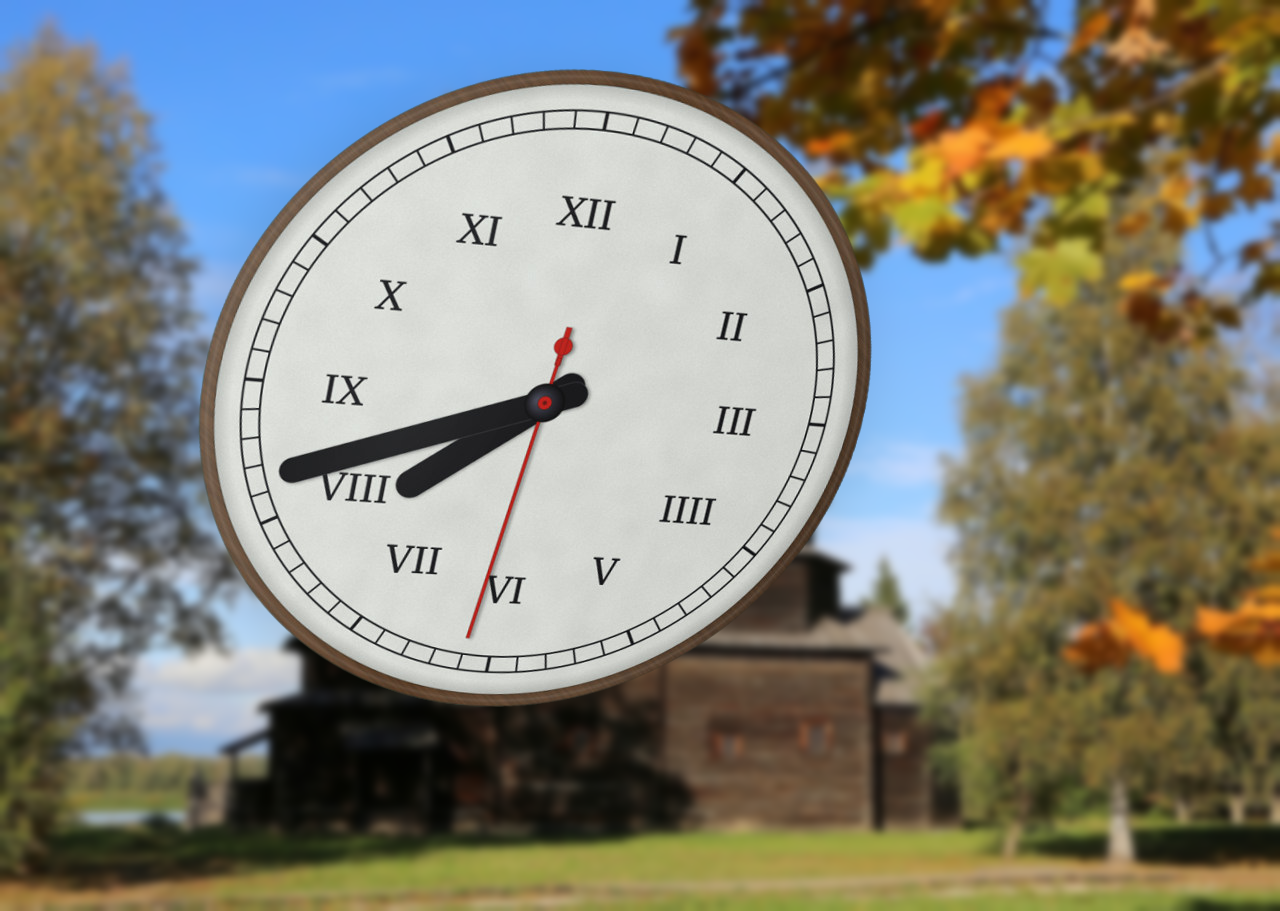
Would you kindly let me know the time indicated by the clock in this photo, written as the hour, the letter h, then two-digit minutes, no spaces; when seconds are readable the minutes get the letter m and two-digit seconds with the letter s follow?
7h41m31s
